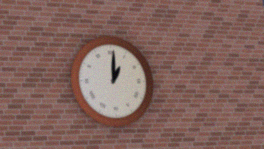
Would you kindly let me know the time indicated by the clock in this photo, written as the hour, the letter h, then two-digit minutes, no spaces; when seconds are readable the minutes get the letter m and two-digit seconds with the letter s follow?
1h01
